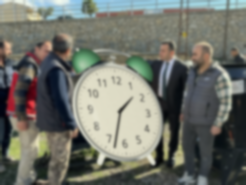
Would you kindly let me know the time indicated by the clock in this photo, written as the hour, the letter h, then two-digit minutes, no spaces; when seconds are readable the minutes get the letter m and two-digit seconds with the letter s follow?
1h33
